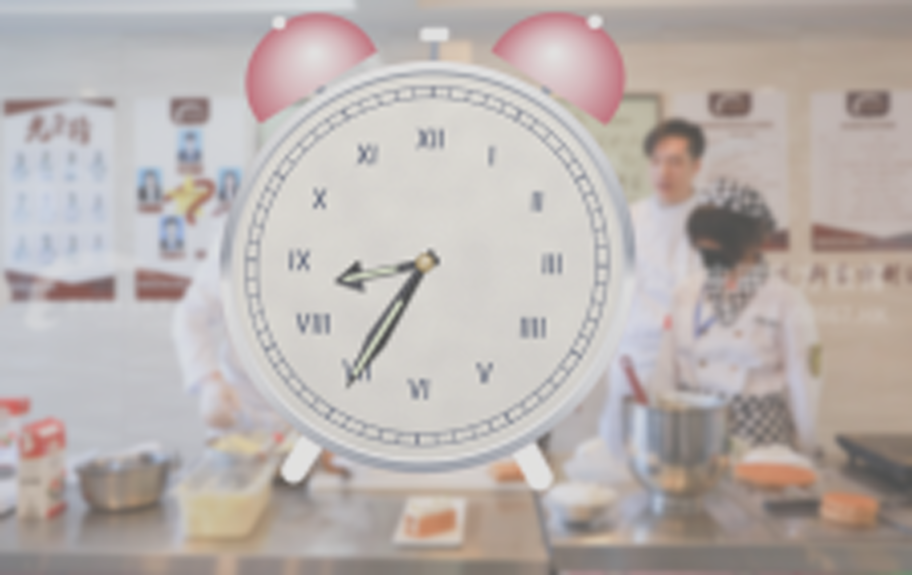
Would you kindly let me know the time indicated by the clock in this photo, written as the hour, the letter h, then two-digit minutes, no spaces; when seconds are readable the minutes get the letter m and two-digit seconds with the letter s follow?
8h35
